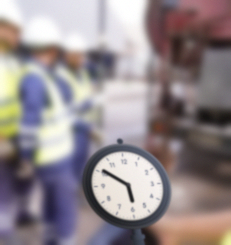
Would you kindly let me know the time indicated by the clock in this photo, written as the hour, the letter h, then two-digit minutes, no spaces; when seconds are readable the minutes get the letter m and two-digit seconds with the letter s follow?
5h51
